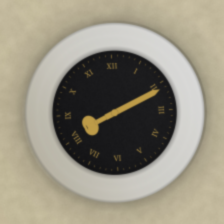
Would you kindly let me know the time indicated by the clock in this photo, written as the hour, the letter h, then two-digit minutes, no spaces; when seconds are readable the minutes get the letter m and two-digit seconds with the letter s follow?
8h11
